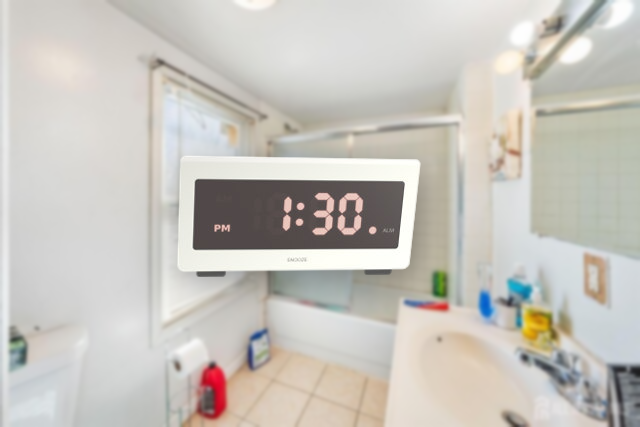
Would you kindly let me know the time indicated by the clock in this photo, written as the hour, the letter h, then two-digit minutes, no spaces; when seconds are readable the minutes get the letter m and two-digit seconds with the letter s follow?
1h30
